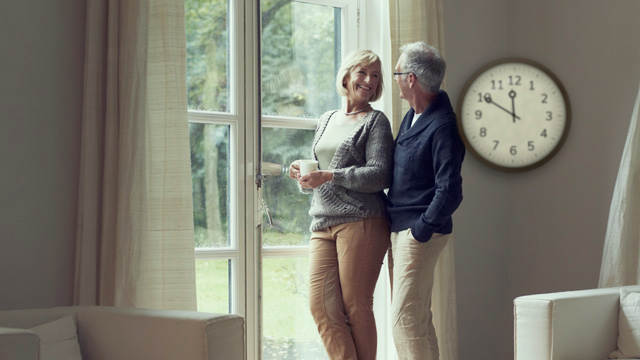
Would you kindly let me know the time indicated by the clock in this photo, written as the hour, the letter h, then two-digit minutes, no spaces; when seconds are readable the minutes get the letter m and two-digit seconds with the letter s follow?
11h50
